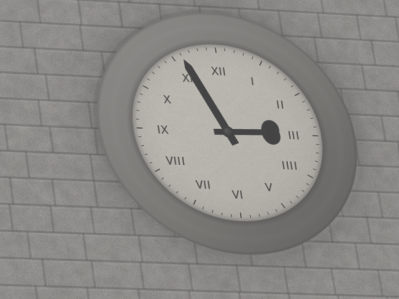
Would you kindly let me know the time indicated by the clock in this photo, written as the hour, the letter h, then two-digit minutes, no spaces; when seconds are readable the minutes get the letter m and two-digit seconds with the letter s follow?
2h56
